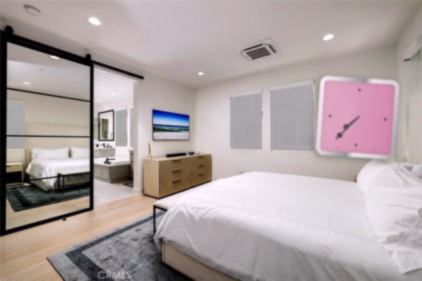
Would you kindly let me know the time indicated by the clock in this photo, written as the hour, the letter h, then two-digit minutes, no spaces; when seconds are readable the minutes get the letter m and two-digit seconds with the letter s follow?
7h37
